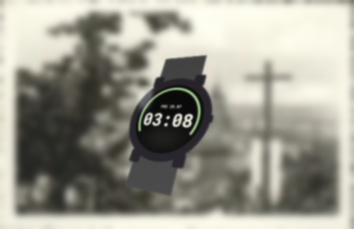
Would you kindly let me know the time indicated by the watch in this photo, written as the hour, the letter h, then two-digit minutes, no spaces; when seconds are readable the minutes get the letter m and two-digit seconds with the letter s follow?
3h08
